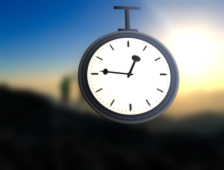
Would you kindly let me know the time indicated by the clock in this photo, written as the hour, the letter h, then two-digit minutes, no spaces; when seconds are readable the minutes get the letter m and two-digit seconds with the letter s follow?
12h46
